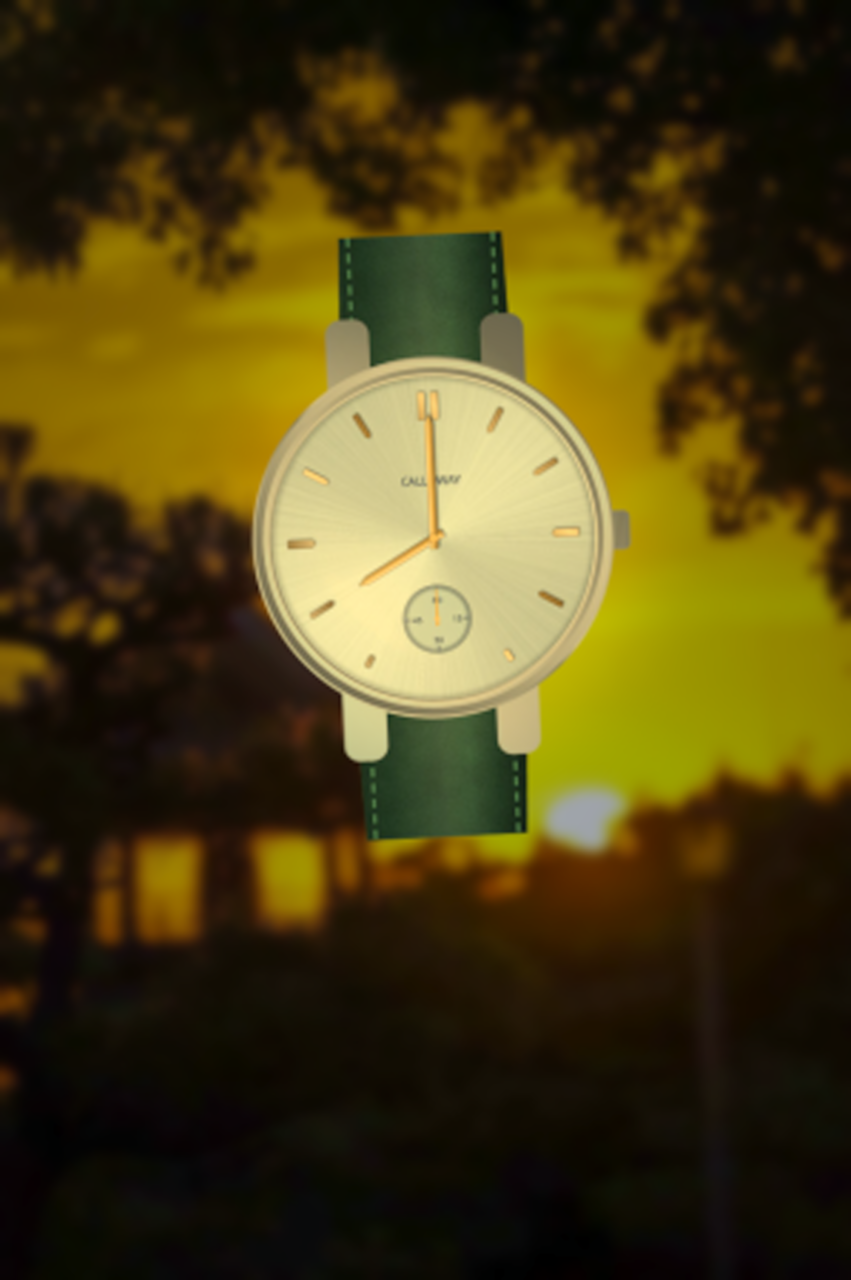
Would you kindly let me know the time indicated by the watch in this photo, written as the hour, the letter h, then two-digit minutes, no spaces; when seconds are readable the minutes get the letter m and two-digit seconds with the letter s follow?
8h00
